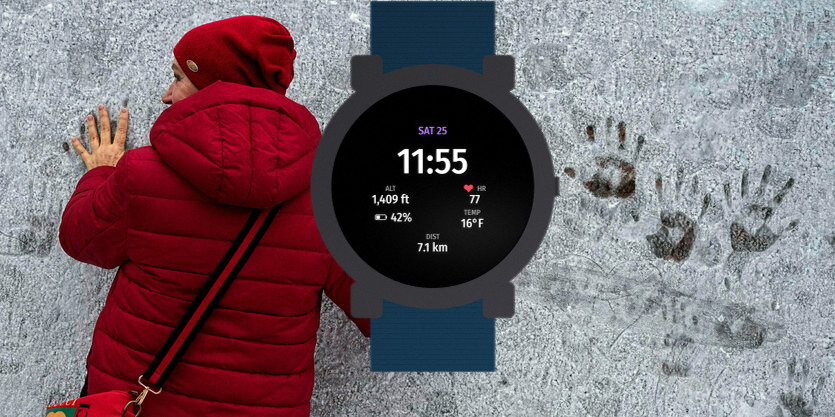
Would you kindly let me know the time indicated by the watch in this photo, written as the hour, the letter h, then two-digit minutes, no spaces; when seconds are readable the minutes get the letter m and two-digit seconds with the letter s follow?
11h55
